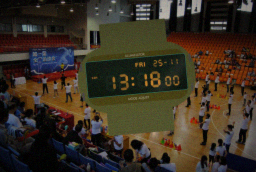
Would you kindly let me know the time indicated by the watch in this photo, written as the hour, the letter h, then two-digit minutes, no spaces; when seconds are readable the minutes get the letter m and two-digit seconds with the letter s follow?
13h18m00s
